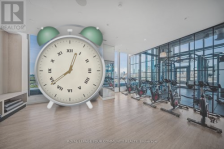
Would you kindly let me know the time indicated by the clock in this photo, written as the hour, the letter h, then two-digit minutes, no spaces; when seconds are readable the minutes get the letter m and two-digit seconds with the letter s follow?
12h39
